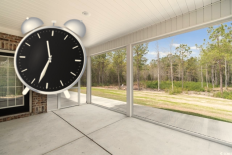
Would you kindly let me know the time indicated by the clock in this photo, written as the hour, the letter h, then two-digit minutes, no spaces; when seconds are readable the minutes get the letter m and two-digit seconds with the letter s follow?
11h33
